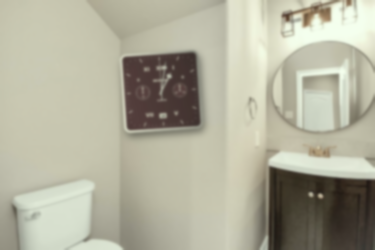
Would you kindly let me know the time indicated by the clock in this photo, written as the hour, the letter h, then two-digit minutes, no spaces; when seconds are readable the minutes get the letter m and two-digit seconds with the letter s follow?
1h02
